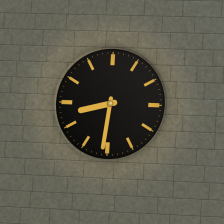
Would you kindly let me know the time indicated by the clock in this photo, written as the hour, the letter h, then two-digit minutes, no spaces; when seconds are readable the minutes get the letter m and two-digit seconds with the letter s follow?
8h31
